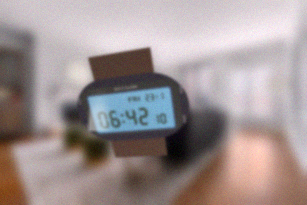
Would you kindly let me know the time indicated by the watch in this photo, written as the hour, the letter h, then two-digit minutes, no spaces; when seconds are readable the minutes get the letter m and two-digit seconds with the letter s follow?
6h42
